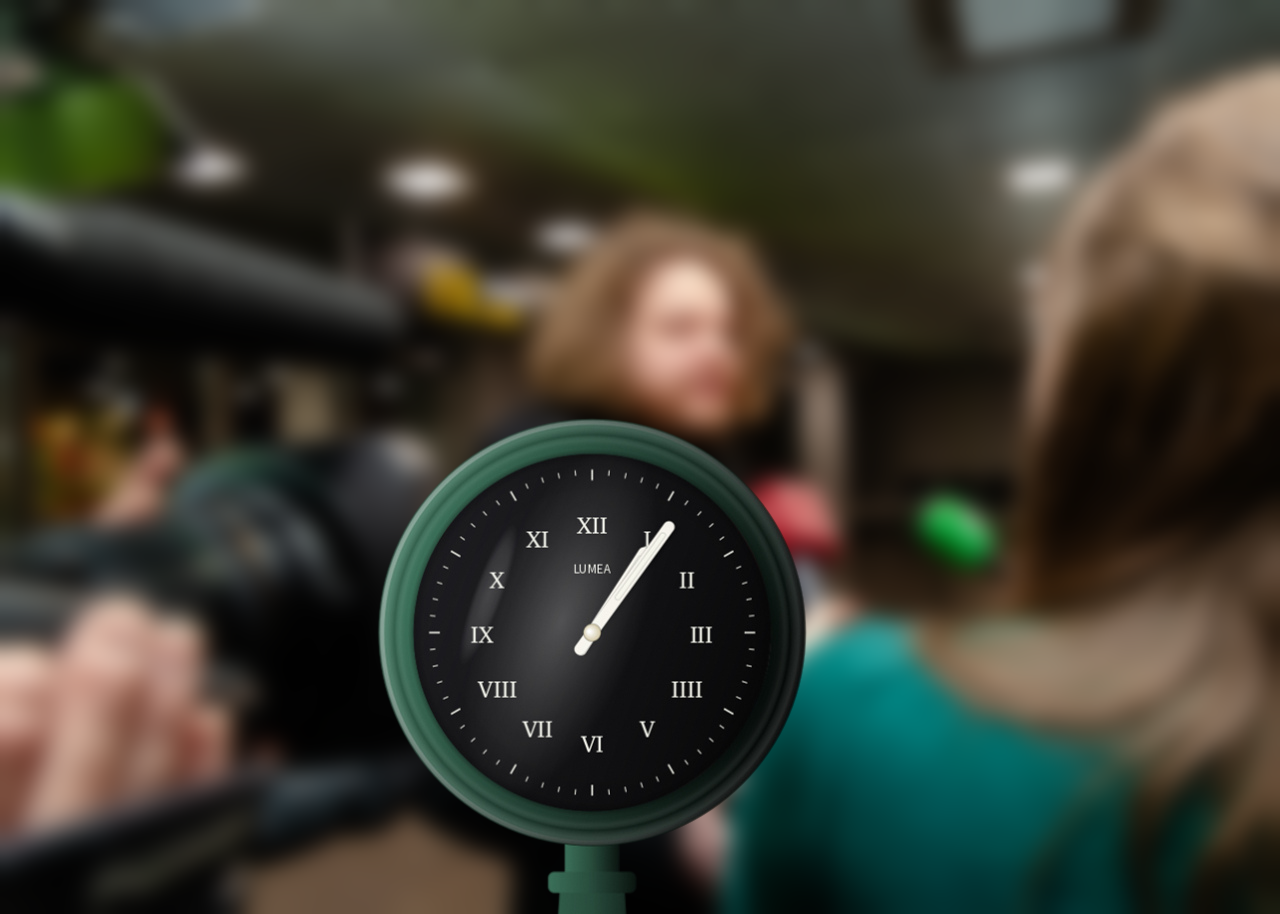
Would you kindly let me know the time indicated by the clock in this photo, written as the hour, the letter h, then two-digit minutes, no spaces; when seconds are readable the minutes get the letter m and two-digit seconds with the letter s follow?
1h06
